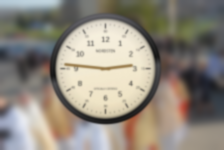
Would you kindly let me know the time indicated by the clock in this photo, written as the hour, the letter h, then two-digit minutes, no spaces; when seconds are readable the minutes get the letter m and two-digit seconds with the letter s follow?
2h46
